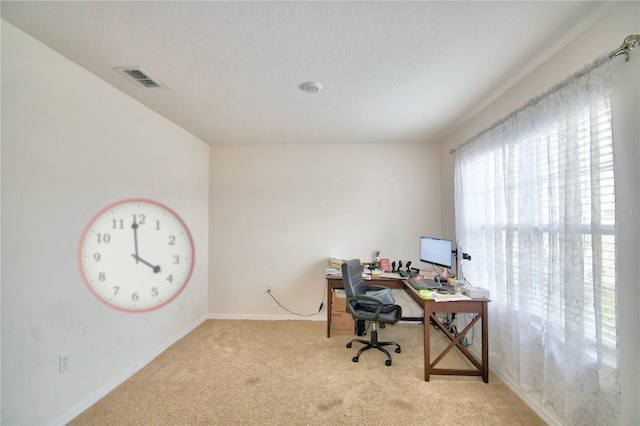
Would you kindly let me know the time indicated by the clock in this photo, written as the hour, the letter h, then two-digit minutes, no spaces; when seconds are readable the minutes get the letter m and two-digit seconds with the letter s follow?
3h59
